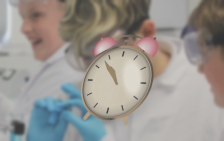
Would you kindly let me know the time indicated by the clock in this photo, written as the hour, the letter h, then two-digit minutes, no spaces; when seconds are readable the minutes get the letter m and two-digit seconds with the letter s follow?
10h53
